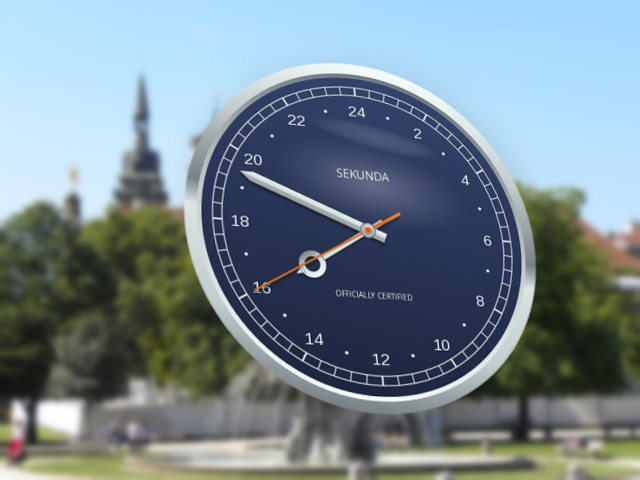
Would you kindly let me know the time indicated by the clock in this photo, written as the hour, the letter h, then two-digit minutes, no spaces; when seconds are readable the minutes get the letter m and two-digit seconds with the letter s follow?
15h48m40s
